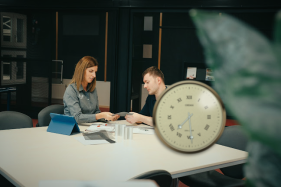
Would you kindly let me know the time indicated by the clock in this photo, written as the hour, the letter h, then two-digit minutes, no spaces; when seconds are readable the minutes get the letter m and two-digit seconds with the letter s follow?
7h29
